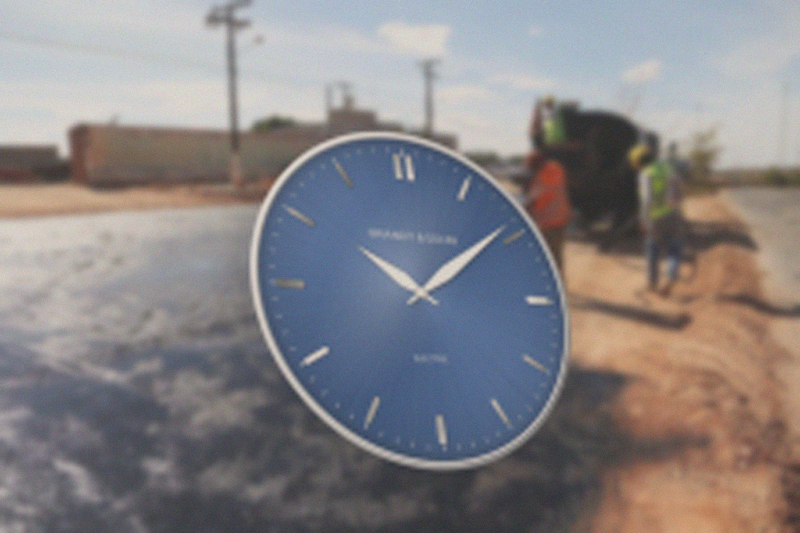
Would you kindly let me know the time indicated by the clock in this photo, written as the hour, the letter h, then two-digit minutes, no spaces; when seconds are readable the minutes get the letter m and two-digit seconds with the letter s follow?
10h09
